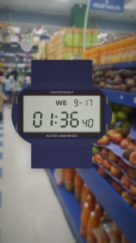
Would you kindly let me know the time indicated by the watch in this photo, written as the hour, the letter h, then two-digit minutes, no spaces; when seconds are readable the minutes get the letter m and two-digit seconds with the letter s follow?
1h36m40s
